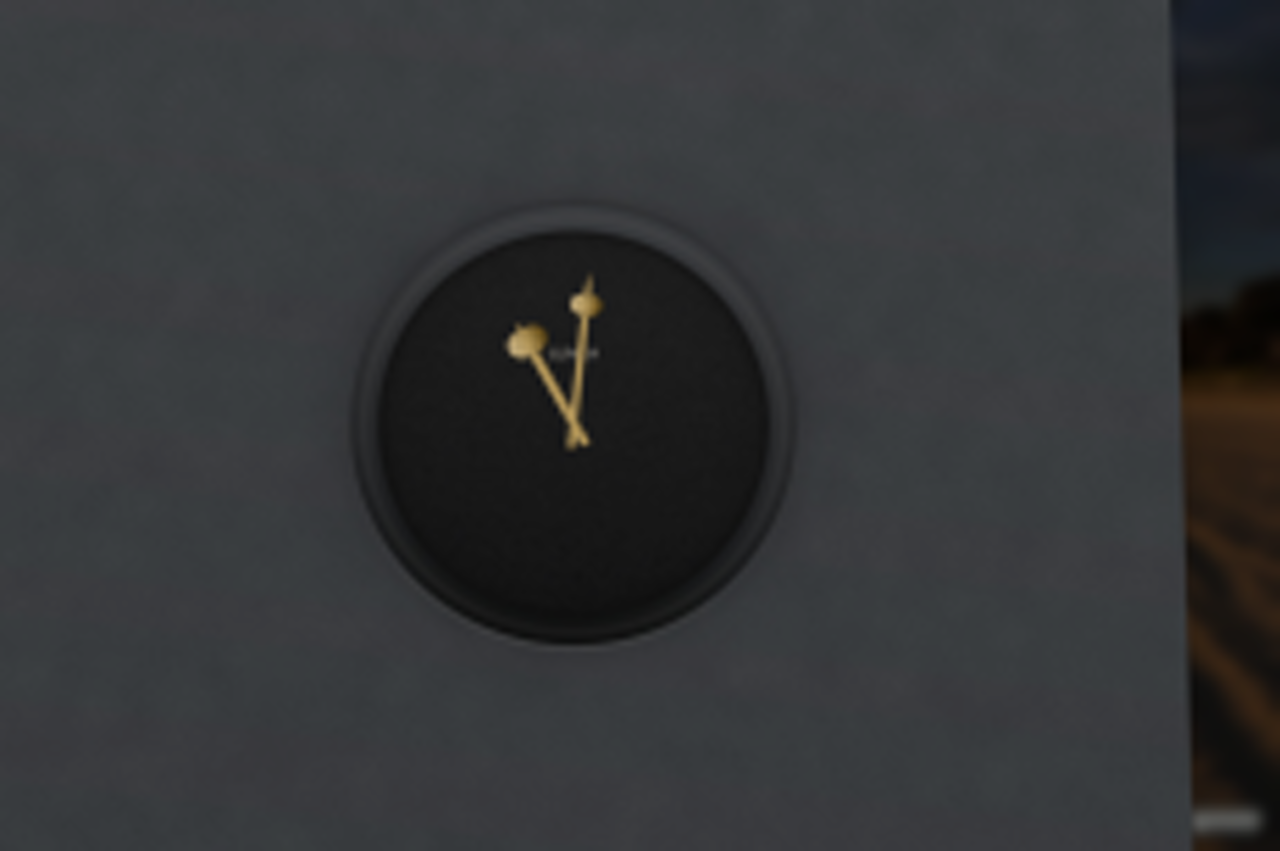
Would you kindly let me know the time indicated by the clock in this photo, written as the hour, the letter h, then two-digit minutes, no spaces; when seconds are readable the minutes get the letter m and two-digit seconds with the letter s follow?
11h01
